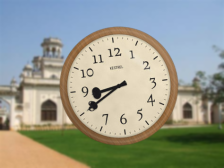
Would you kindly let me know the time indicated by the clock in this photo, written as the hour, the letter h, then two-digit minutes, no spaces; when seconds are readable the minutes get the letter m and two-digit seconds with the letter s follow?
8h40
